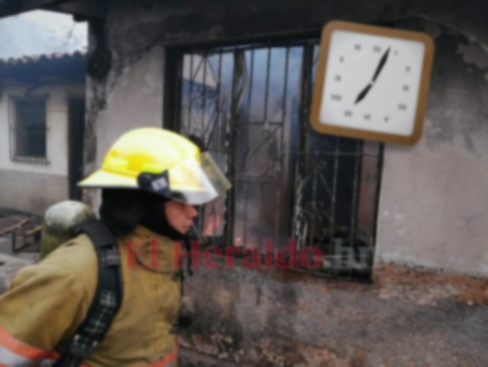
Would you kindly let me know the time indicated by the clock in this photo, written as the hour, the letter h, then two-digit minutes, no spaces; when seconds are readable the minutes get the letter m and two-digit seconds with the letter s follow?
7h03
